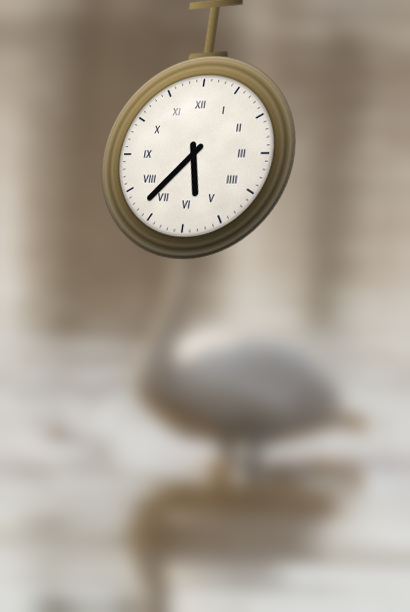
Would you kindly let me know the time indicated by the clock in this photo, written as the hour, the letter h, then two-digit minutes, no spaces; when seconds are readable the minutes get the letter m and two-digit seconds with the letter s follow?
5h37
